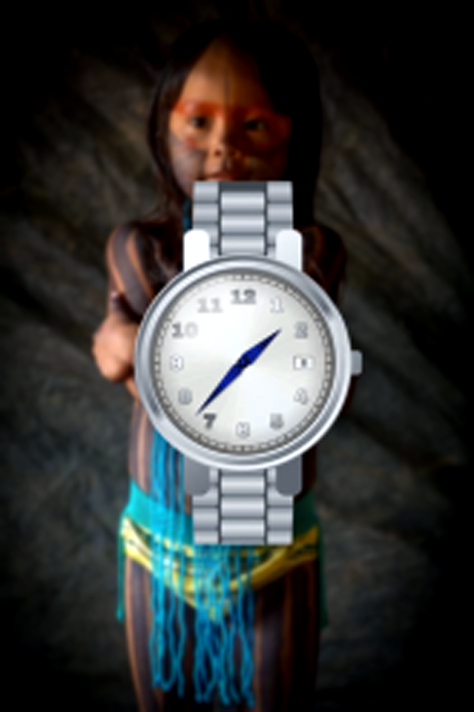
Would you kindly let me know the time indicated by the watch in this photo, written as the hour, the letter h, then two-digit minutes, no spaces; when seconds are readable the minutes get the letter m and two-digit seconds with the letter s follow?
1h37
